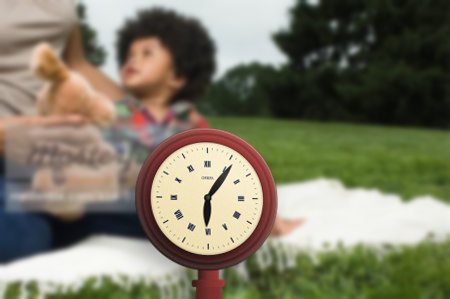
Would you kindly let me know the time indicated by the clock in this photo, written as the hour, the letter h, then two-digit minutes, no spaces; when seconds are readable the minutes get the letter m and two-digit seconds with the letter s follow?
6h06
